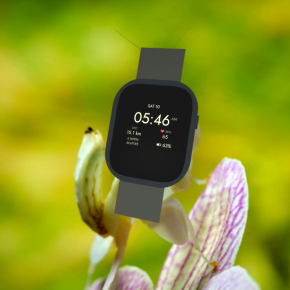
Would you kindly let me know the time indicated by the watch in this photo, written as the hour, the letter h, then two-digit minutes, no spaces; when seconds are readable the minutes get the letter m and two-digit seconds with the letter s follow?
5h46
